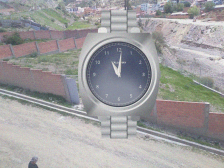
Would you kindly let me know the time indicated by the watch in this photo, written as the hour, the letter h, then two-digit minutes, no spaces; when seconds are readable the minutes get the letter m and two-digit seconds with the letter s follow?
11h01
